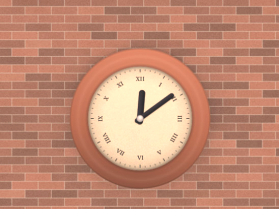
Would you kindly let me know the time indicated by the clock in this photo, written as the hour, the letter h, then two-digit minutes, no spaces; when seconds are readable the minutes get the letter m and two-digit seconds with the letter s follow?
12h09
